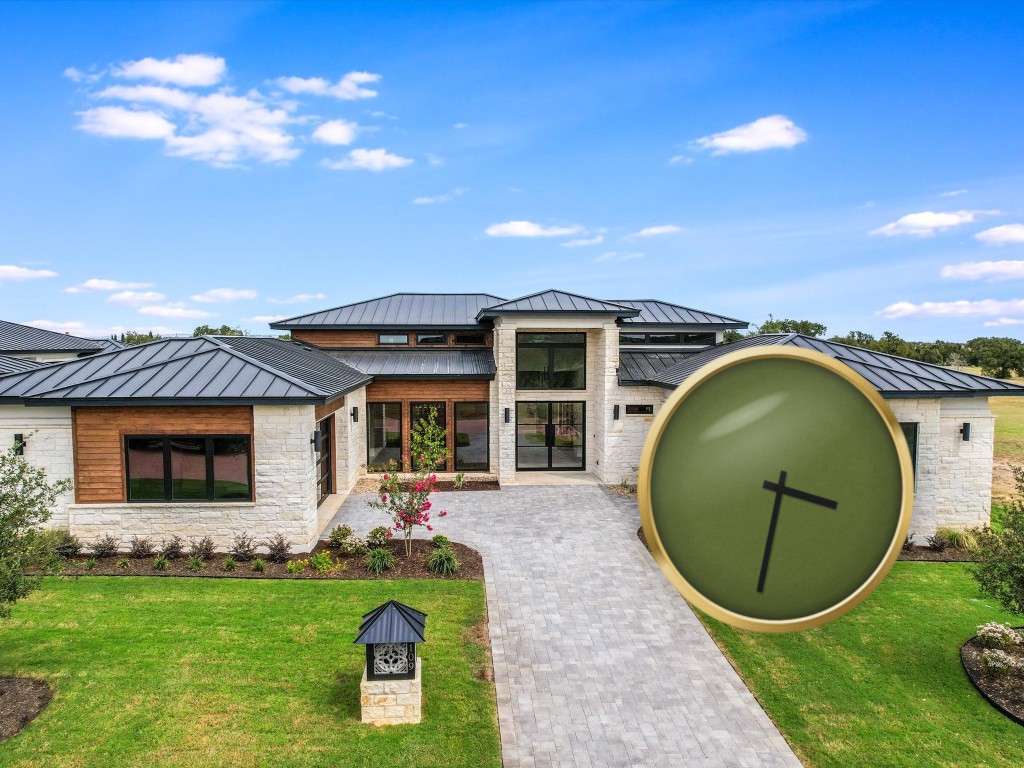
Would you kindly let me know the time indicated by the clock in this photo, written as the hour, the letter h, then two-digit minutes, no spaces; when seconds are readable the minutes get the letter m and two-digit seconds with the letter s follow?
3h32
